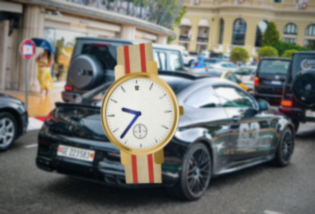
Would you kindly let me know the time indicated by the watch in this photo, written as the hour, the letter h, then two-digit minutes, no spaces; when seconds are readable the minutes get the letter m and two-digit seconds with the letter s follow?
9h37
